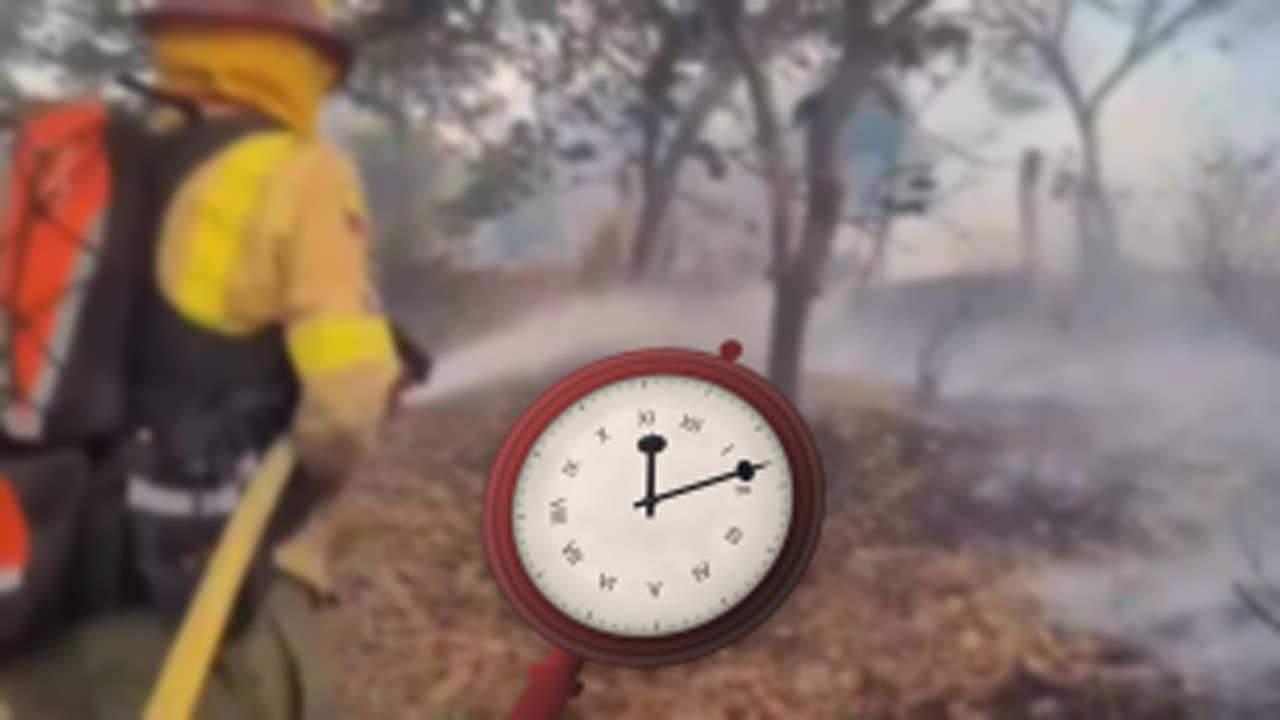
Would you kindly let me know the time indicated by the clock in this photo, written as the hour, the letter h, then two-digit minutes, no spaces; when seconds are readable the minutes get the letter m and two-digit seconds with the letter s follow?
11h08
